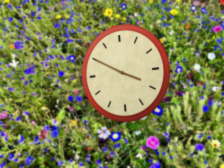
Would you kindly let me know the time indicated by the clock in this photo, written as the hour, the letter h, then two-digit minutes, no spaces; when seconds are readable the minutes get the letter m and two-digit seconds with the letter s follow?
3h50
